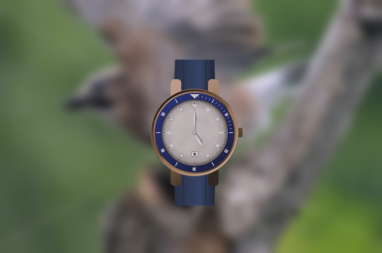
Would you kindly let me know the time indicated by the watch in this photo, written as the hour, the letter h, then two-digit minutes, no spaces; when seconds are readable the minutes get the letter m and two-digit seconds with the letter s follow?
5h00
